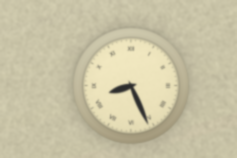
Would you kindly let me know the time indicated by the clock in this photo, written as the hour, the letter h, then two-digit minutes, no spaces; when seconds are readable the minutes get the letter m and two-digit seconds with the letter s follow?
8h26
